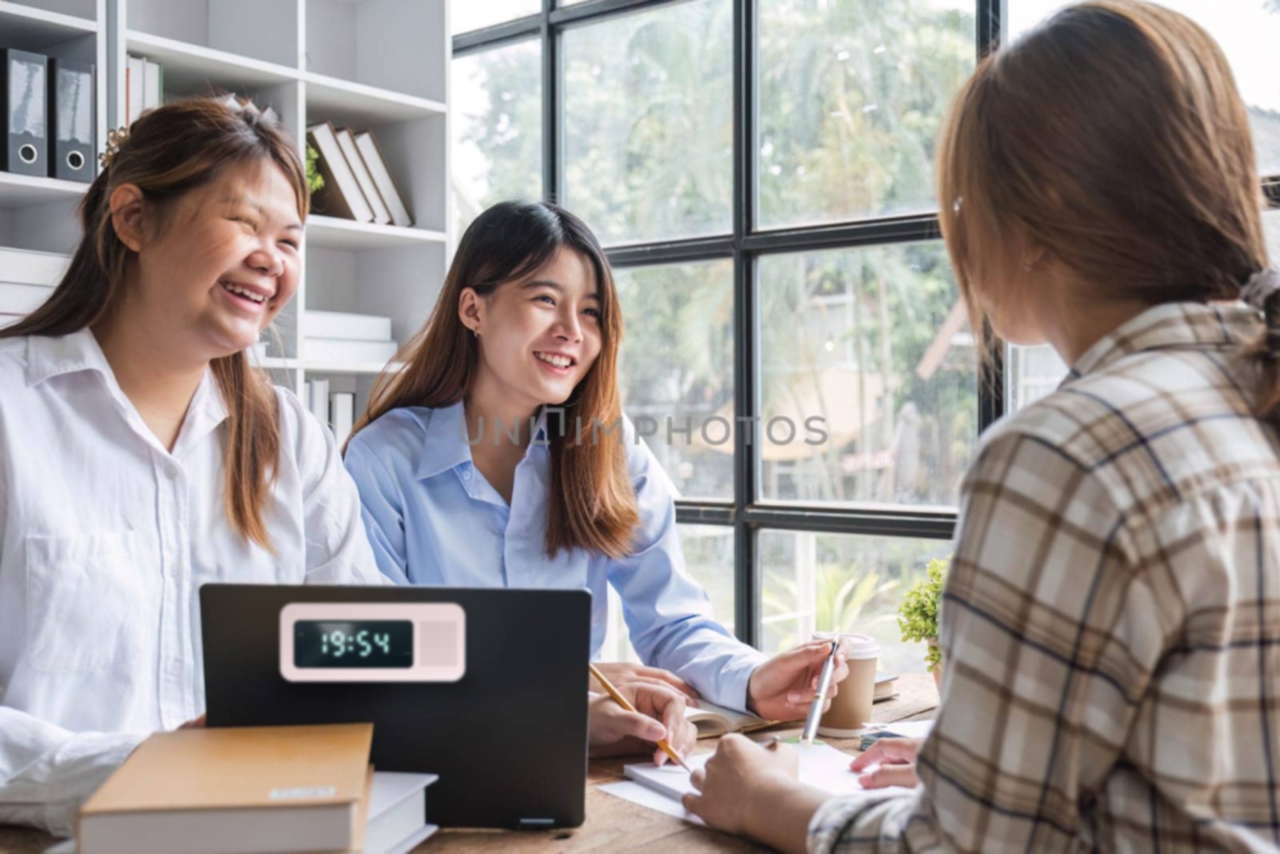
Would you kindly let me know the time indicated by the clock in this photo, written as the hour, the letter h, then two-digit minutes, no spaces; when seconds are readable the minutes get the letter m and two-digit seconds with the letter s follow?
19h54
